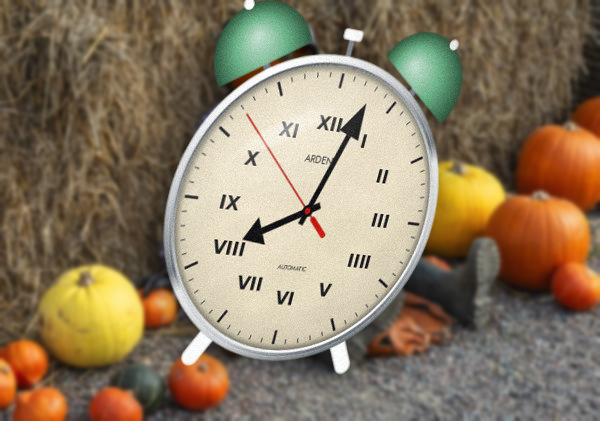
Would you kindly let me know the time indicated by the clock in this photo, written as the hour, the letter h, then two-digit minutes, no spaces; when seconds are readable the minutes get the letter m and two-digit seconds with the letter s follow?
8h02m52s
